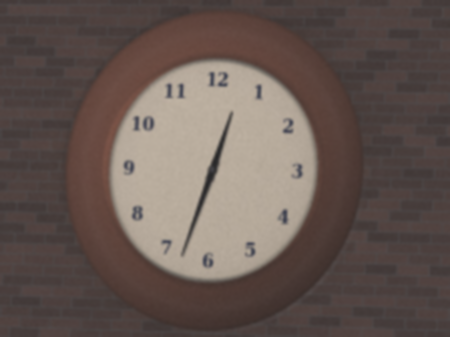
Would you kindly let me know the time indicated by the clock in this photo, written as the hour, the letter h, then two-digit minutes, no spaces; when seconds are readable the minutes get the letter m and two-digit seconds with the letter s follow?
12h33
